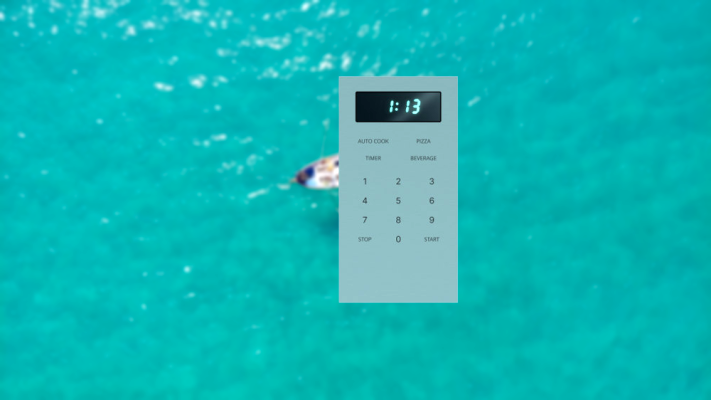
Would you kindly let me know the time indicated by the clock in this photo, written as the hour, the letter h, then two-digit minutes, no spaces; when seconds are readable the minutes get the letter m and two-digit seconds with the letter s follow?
1h13
